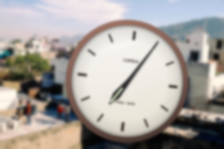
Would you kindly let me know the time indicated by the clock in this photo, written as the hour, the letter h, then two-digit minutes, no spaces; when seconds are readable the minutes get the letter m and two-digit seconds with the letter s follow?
7h05
